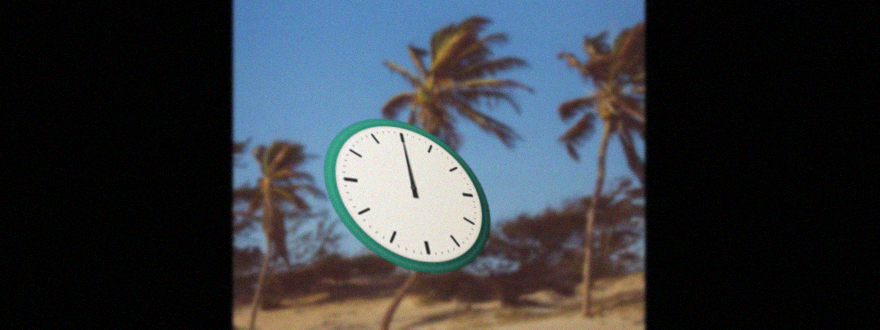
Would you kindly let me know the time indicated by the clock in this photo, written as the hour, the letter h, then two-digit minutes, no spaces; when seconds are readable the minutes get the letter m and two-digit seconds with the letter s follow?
12h00
